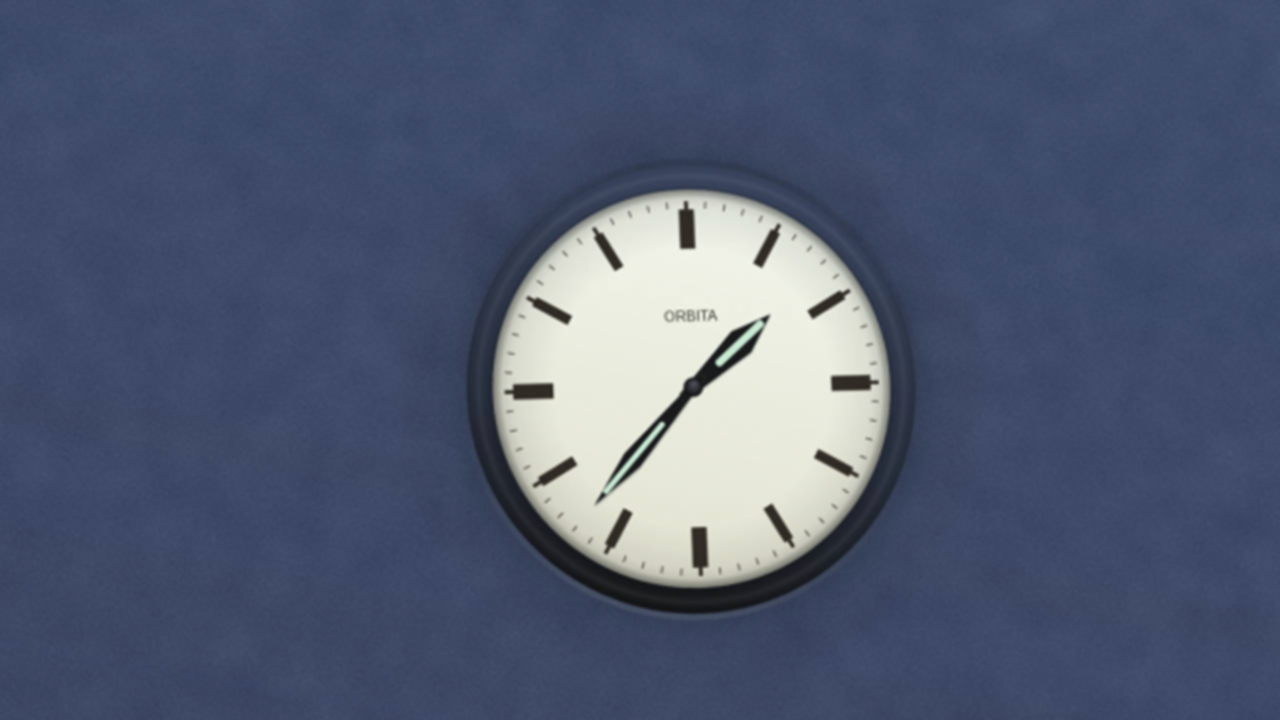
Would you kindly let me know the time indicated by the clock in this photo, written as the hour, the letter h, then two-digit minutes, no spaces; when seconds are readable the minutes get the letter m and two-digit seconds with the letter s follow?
1h37
